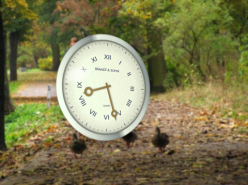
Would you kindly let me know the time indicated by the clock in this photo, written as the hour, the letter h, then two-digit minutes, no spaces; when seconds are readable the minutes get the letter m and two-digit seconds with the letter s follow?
8h27
